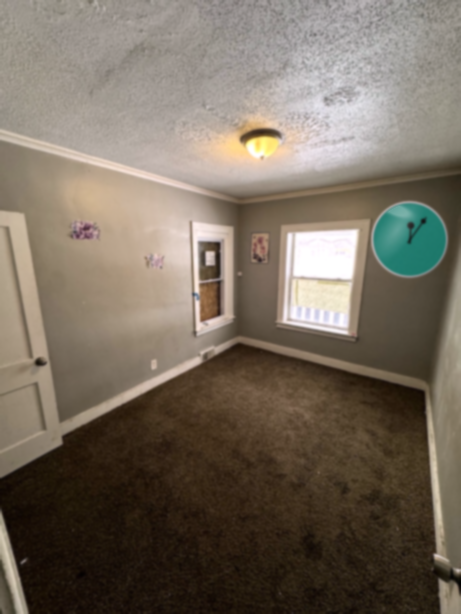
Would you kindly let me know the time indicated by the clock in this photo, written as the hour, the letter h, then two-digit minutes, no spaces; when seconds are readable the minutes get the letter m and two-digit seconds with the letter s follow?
12h06
